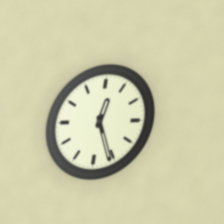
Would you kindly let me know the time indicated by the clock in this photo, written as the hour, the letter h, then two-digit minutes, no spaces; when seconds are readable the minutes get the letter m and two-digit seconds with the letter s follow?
12h26
